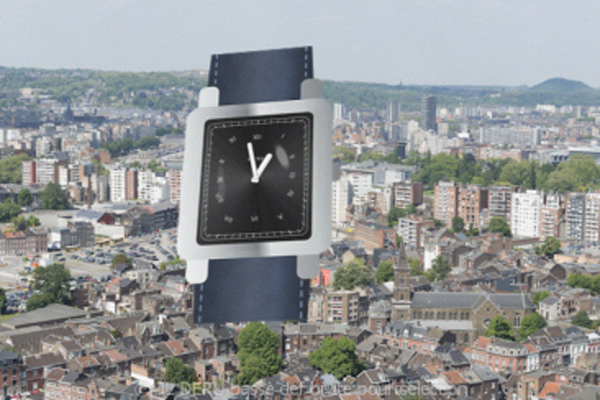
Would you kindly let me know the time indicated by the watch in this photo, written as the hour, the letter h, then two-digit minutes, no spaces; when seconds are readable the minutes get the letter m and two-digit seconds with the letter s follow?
12h58
